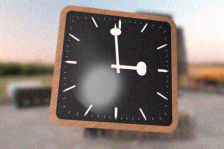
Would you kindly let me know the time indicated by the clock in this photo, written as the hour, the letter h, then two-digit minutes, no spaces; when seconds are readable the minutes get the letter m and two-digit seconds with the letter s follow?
2h59
